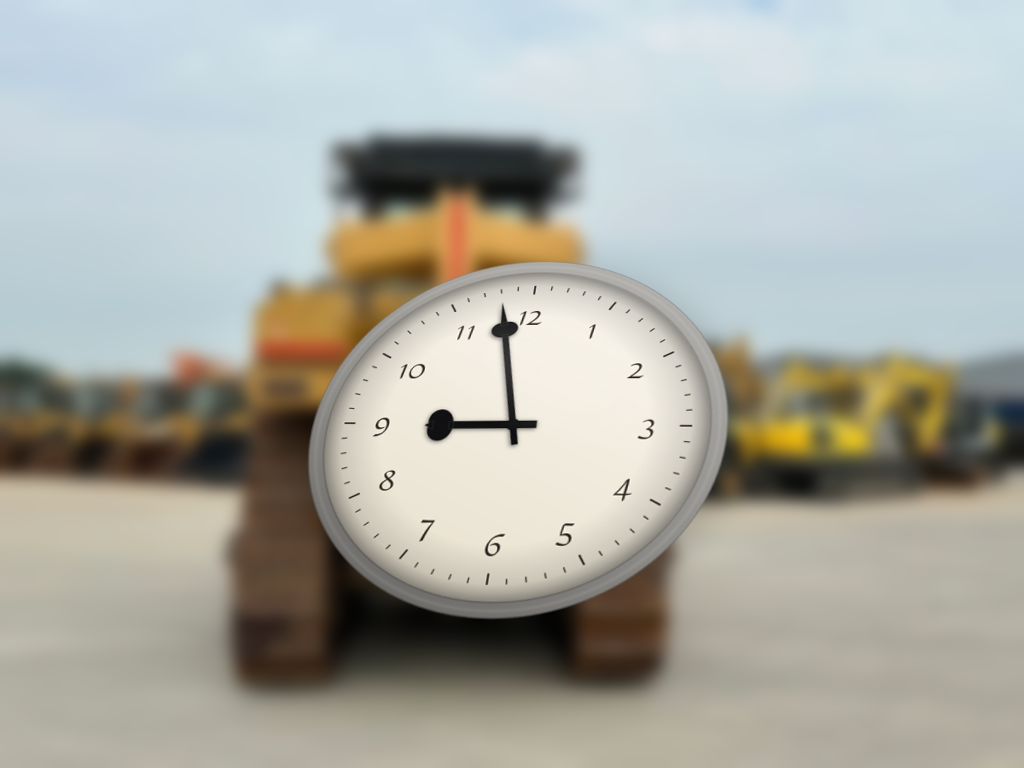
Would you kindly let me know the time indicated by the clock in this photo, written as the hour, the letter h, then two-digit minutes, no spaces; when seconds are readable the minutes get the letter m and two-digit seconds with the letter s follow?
8h58
